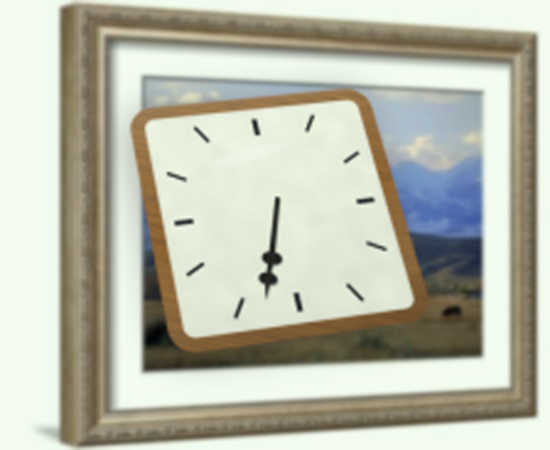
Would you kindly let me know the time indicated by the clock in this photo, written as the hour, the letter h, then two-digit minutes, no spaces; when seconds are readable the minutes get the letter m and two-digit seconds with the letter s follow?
6h33
